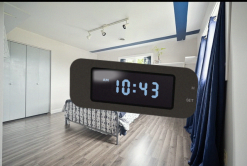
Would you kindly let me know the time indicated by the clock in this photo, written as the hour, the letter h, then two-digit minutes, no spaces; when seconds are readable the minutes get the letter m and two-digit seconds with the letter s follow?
10h43
